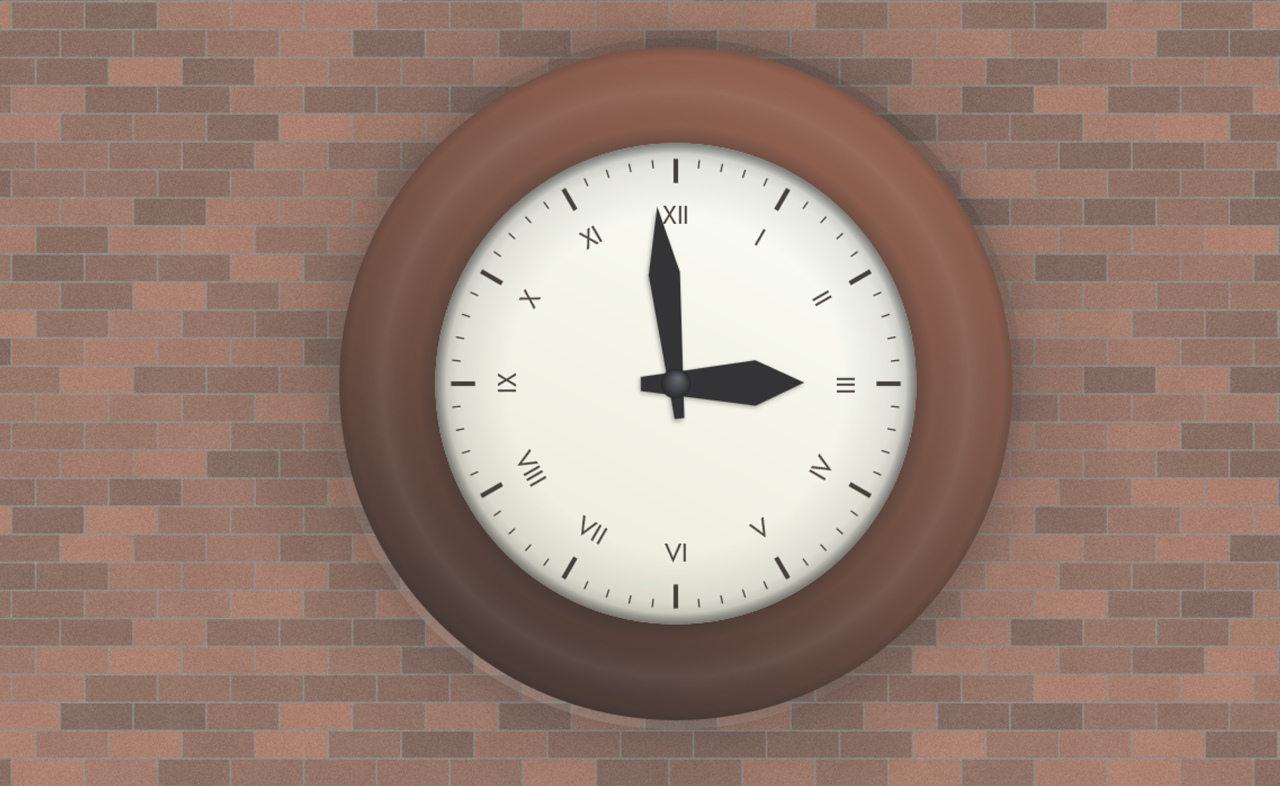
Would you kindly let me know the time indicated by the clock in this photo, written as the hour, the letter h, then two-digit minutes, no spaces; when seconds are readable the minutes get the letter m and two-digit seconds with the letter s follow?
2h59
